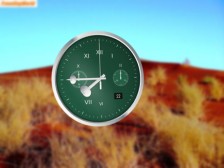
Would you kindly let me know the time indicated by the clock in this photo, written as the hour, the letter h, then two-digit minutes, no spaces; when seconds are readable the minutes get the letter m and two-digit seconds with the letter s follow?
7h45
